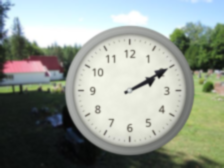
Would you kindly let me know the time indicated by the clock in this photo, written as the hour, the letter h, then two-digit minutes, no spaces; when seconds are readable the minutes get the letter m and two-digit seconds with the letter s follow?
2h10
